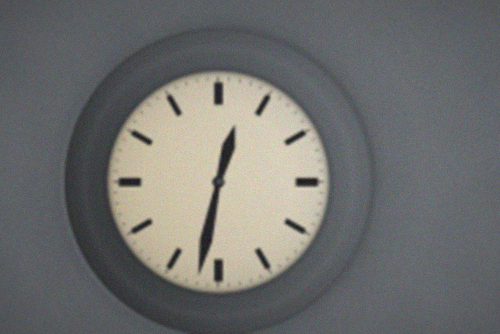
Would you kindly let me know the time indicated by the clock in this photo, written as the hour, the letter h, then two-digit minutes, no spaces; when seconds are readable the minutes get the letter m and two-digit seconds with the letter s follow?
12h32
